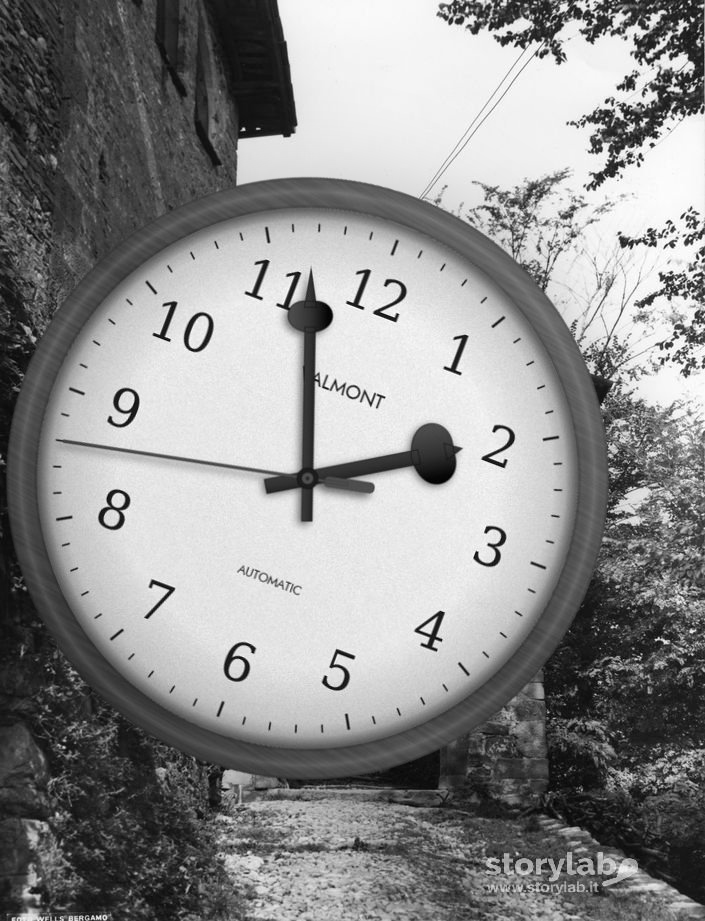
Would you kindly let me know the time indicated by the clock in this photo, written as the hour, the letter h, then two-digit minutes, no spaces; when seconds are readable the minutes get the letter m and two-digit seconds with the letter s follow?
1h56m43s
